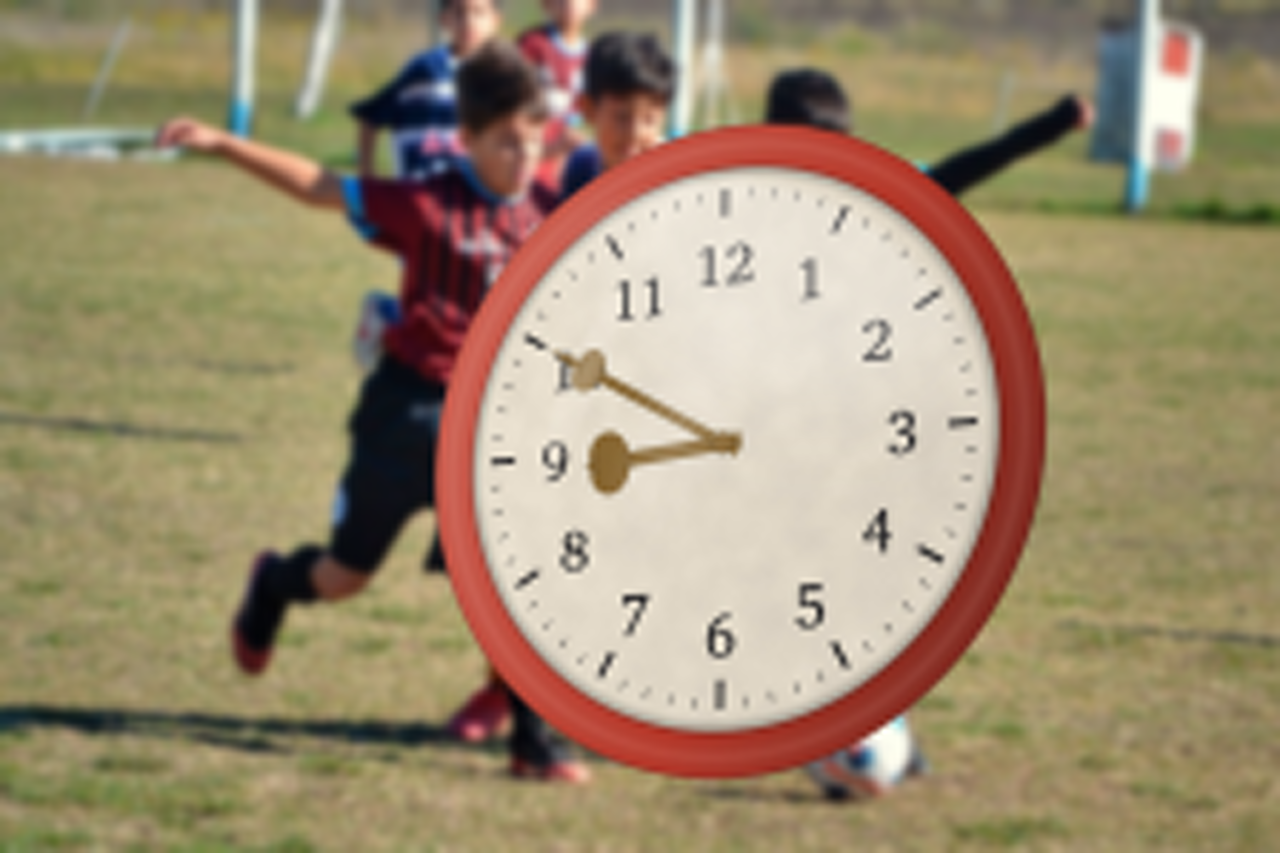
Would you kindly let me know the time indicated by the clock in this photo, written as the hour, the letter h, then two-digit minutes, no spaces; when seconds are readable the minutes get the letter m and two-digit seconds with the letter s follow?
8h50
